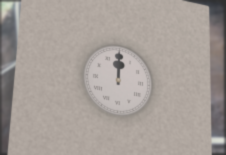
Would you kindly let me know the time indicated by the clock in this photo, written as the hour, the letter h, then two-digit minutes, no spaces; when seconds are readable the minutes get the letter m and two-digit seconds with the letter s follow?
12h00
